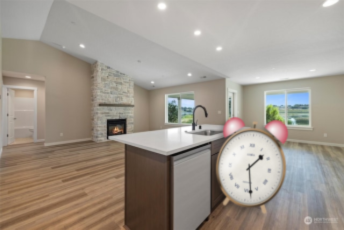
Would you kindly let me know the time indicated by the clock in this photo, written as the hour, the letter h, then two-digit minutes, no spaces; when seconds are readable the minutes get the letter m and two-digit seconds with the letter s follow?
1h28
